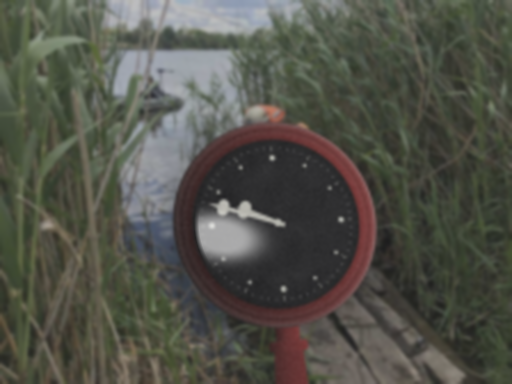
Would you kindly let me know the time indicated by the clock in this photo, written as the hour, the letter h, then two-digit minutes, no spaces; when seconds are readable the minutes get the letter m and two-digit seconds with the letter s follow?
9h48
